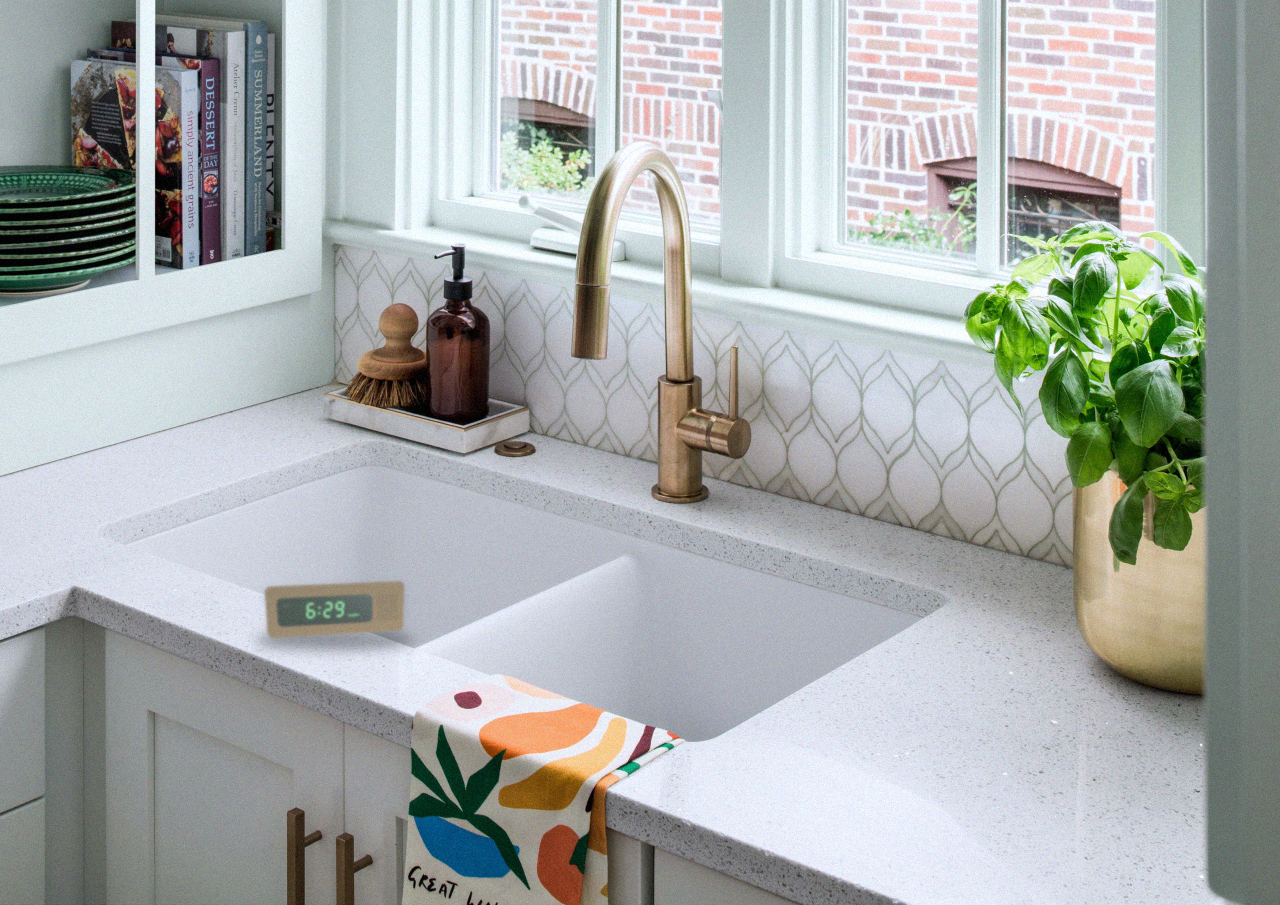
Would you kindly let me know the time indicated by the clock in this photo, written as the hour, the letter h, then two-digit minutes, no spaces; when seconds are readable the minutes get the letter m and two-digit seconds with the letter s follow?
6h29
